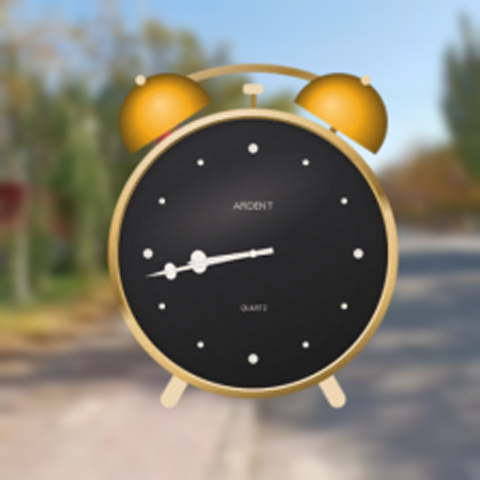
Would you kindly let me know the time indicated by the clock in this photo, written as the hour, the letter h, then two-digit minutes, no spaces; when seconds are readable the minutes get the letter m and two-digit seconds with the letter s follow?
8h43
